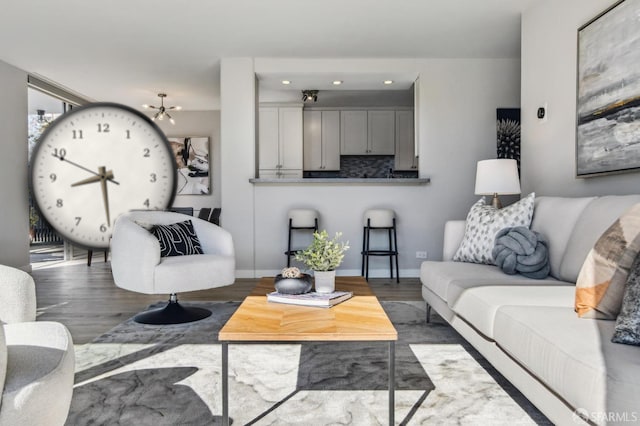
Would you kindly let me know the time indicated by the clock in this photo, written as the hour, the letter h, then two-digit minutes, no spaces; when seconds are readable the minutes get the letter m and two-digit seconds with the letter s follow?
8h28m49s
